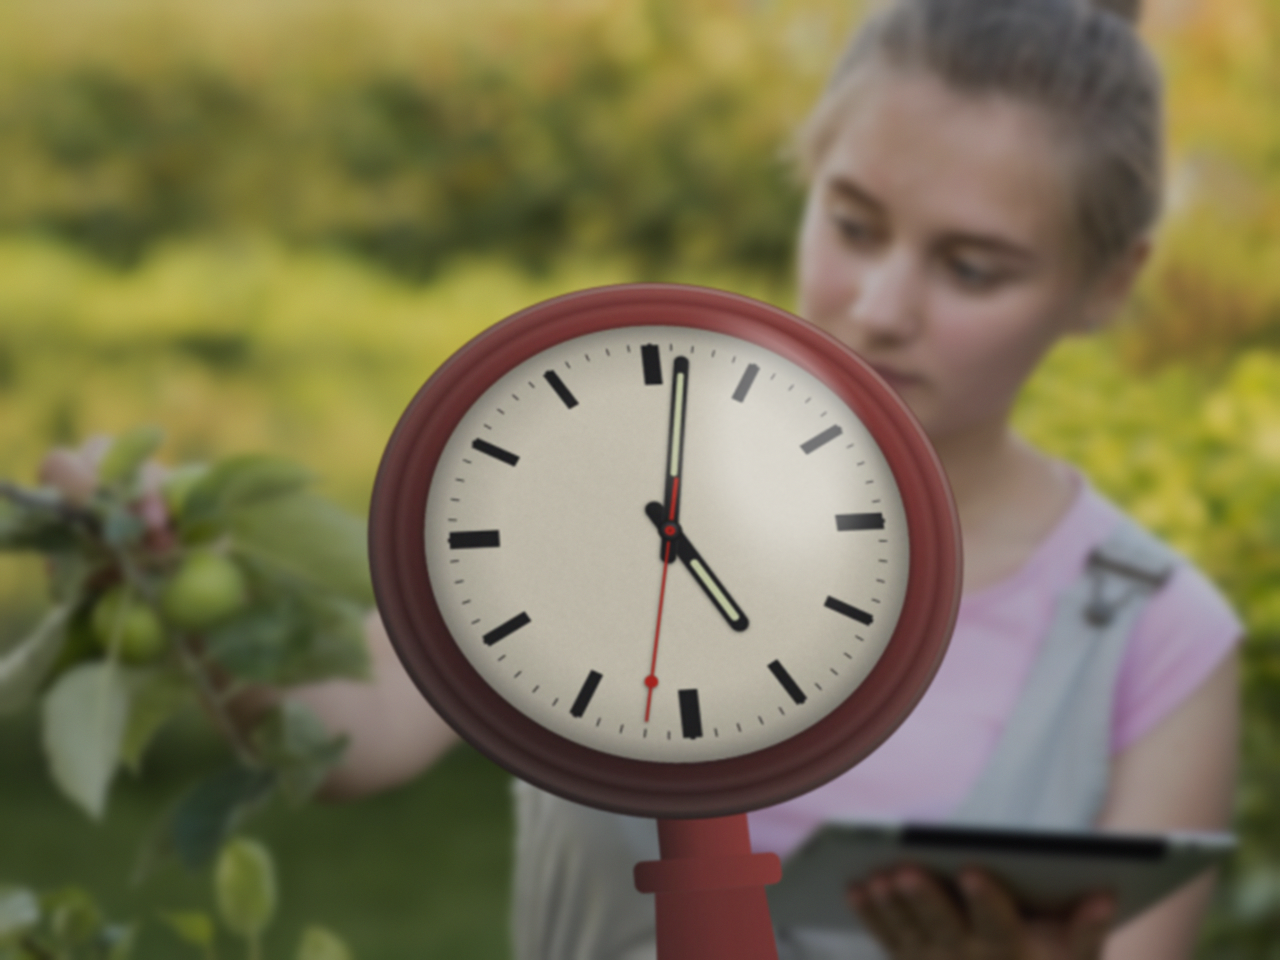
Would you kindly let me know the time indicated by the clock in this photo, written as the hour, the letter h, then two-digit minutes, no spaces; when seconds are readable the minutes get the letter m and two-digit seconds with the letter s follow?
5h01m32s
